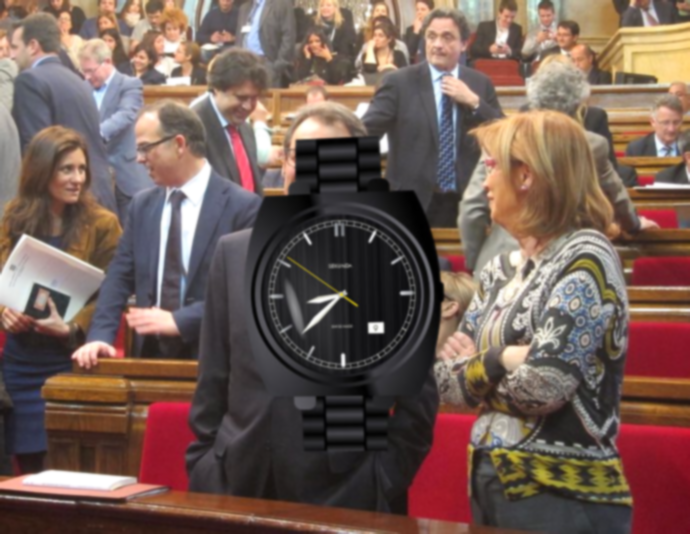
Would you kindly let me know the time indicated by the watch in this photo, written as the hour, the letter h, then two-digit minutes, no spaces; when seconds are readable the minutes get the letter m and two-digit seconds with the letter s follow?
8h37m51s
